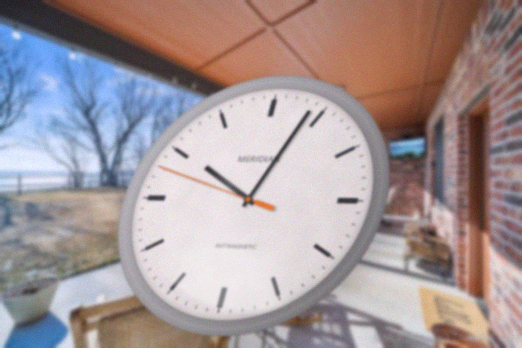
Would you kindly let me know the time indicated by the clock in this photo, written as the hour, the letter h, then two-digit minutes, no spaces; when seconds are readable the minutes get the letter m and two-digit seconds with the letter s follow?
10h03m48s
